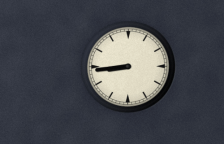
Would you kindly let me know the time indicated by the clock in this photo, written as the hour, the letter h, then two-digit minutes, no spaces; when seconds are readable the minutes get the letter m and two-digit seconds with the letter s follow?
8h44
